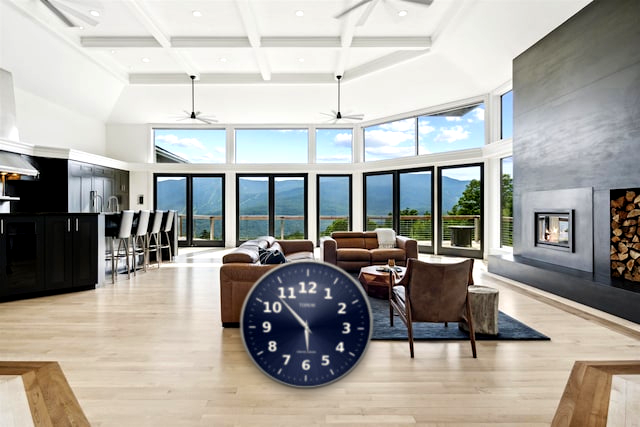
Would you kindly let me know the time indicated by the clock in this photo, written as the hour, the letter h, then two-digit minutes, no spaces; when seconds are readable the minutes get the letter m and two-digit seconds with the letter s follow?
5h53
